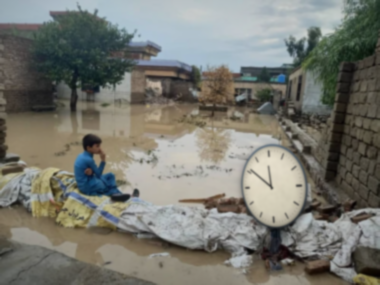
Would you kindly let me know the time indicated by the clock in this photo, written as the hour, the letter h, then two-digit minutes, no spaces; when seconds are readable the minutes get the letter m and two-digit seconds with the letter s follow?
11h51
